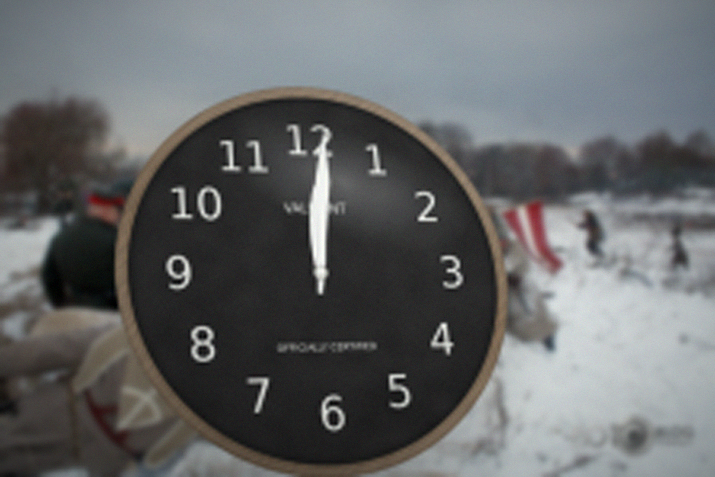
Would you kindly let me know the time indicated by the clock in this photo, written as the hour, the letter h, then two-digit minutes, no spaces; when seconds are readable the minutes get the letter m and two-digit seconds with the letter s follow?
12h01
